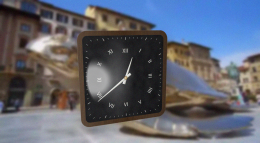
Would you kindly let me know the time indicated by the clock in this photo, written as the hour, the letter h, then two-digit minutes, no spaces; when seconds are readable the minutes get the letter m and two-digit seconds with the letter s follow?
12h39
